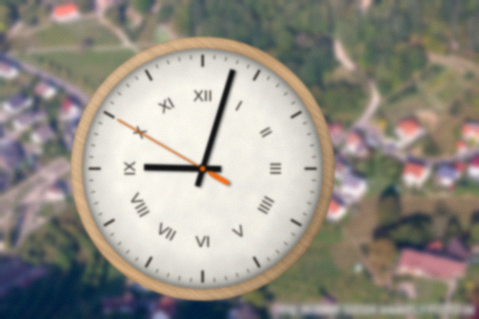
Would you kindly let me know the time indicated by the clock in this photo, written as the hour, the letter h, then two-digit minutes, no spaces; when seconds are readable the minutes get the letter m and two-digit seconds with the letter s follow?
9h02m50s
